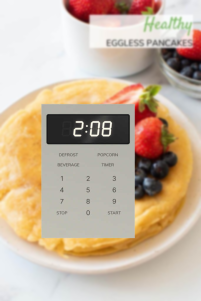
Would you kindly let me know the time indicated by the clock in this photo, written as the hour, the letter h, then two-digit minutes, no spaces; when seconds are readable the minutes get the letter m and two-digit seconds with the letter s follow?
2h08
